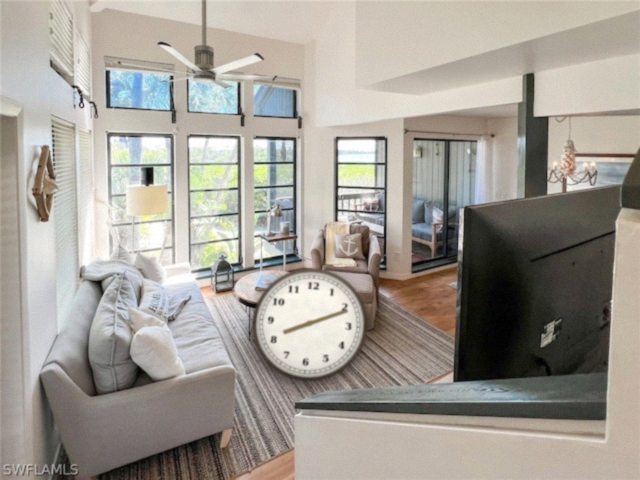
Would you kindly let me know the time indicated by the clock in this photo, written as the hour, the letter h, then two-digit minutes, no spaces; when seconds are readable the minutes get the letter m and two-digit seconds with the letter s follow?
8h11
